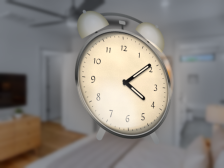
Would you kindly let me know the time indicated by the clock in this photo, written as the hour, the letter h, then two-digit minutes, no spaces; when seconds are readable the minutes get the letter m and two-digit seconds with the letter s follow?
4h09
